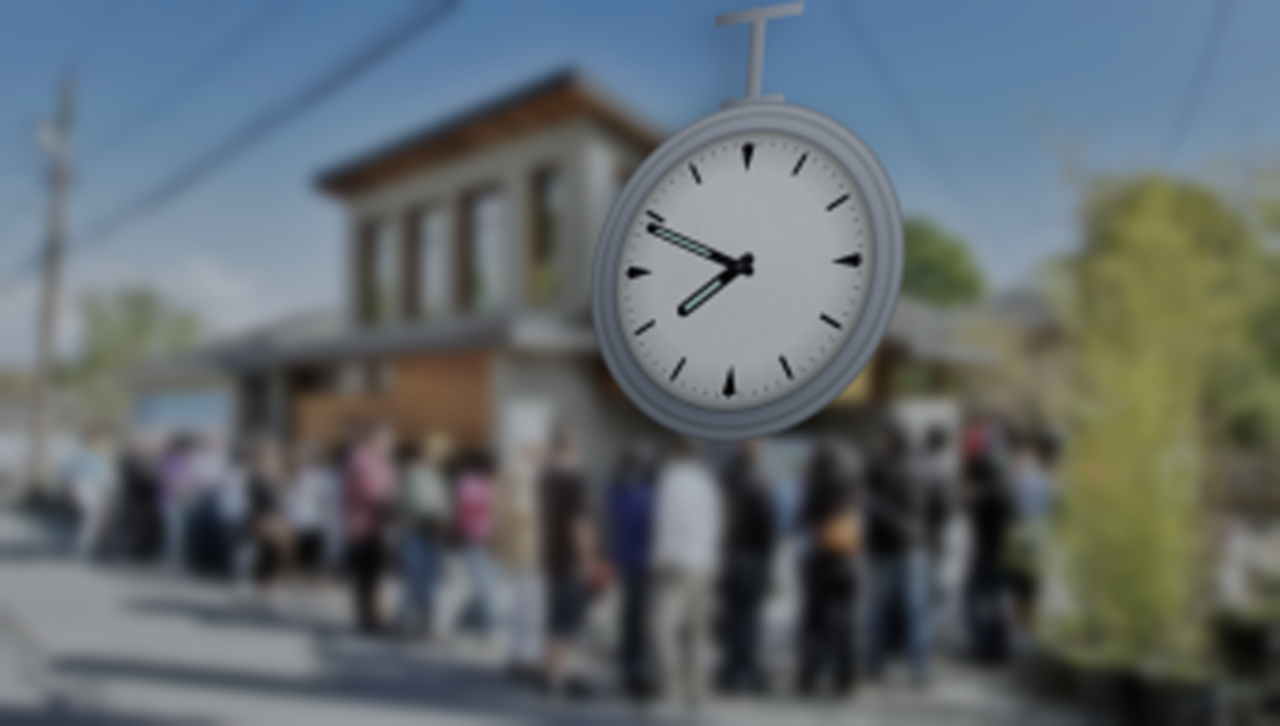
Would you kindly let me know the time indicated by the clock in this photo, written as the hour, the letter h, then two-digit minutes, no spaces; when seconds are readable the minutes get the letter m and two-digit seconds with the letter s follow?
7h49
